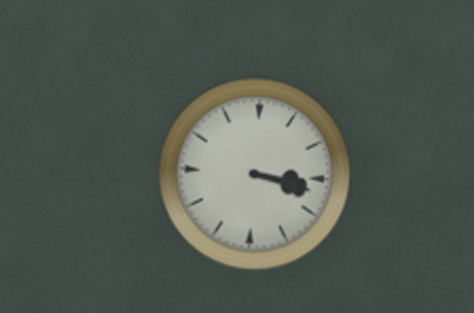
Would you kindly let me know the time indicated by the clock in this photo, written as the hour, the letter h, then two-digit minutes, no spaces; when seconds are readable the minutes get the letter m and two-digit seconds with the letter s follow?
3h17
